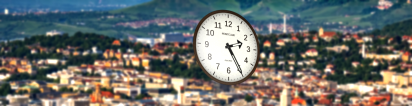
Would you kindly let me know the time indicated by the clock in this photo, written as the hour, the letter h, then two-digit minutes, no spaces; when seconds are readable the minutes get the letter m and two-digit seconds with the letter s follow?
2h25
